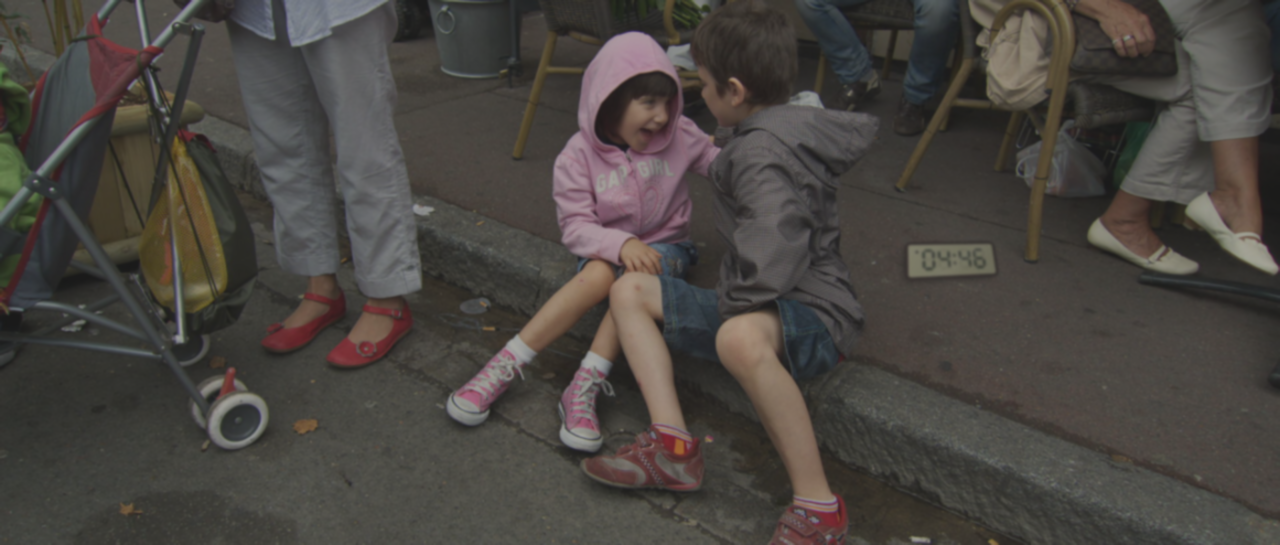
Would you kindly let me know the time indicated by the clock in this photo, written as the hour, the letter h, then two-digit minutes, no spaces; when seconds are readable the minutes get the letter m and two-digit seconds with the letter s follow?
4h46
